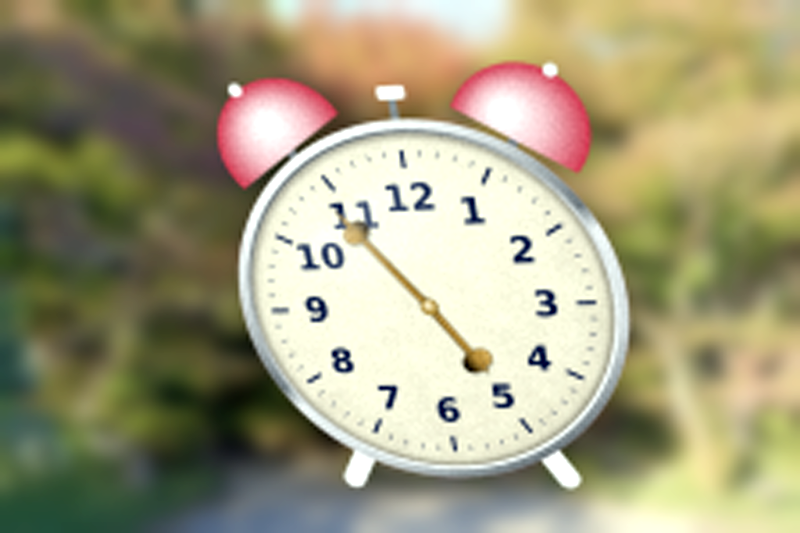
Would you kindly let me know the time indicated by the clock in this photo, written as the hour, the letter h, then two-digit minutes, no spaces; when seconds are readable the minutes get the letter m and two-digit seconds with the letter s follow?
4h54
